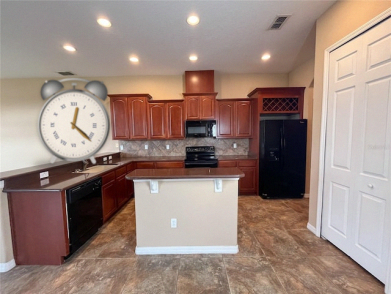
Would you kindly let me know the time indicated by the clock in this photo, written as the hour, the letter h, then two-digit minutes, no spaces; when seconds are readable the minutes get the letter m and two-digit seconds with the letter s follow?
12h22
